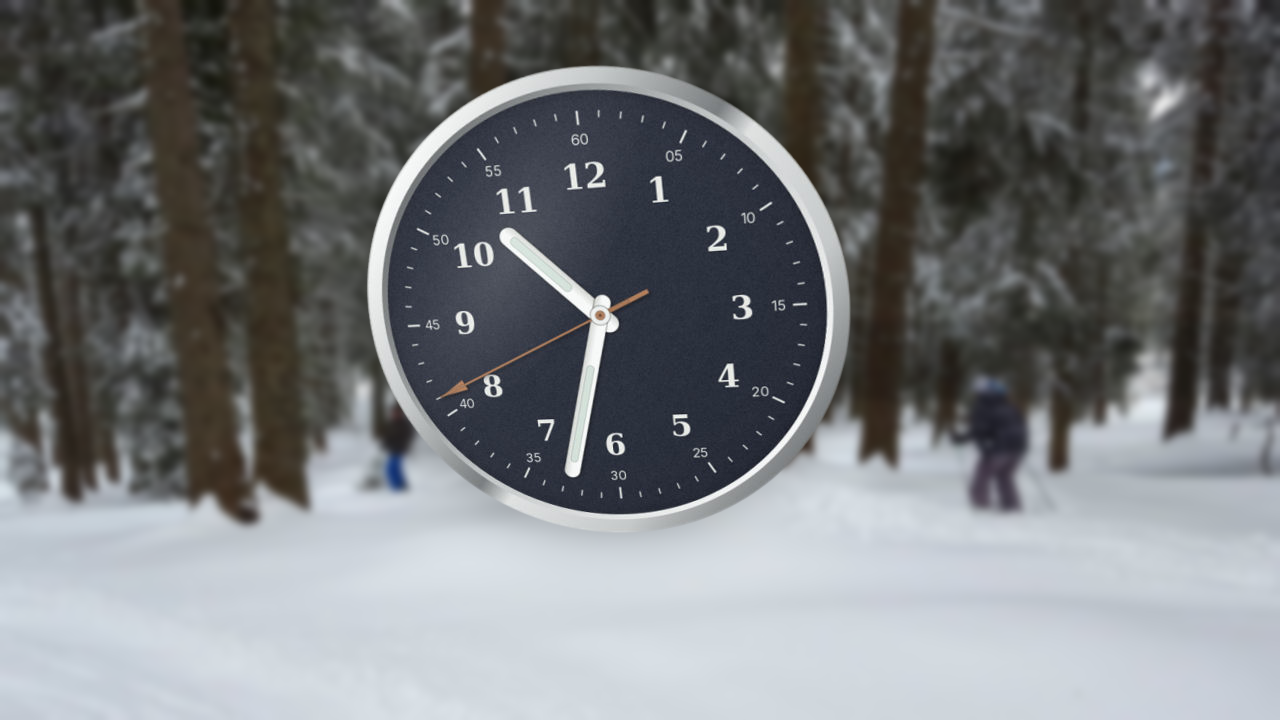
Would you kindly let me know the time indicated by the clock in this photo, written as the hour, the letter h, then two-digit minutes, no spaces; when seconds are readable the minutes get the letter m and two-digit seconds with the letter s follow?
10h32m41s
